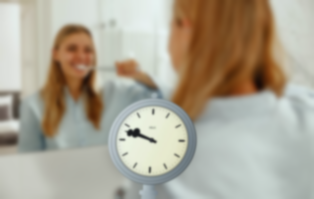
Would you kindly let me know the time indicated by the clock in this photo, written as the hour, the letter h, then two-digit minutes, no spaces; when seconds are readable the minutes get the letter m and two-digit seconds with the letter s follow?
9h48
